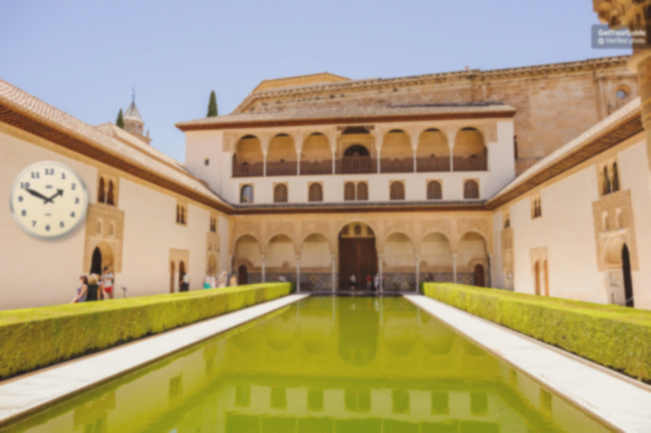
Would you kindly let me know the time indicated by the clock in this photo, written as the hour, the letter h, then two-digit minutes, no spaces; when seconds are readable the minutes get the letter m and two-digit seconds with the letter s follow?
1h49
